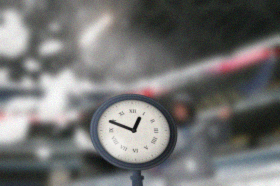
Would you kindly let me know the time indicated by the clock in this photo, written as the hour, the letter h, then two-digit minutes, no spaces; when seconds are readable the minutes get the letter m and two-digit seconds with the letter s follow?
12h49
